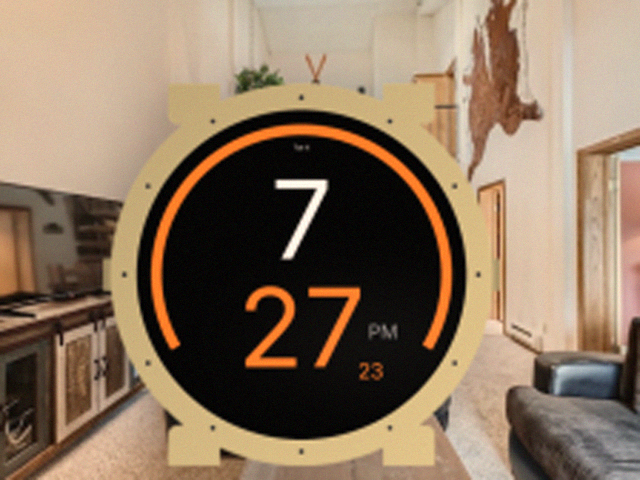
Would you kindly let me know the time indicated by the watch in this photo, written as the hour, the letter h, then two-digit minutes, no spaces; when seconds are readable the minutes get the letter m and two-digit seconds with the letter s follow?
7h27m23s
